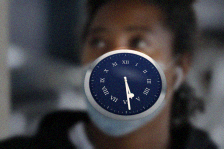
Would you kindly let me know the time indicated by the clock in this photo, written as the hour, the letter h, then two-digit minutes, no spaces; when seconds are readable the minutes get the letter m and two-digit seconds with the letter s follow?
5h29
